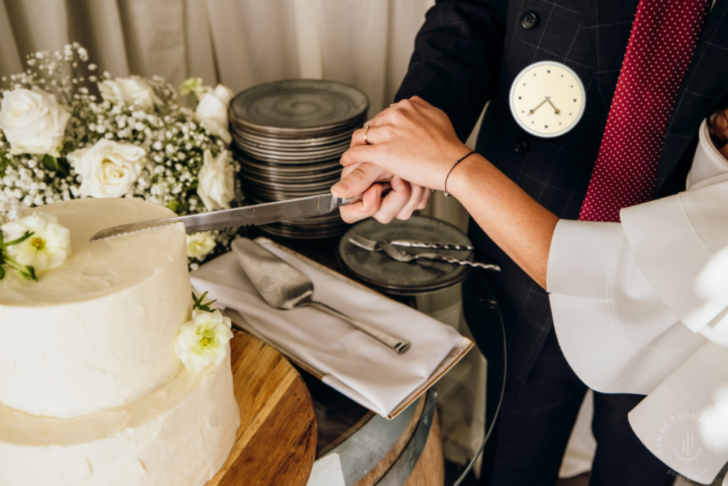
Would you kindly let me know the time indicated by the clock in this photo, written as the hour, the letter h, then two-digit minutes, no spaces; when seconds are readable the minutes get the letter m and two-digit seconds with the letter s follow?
4h38
